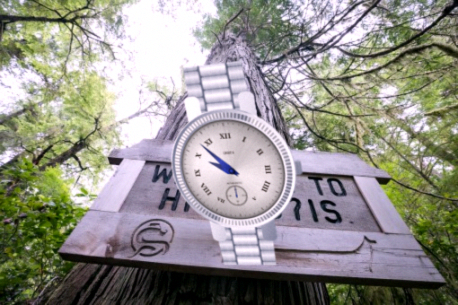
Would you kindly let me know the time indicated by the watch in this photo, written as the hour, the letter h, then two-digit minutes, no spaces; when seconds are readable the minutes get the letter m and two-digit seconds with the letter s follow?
9h53
